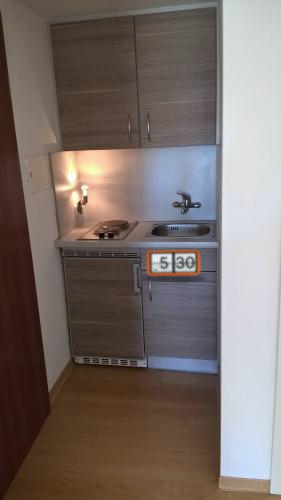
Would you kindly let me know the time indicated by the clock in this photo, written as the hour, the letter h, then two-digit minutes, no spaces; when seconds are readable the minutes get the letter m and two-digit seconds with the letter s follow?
5h30
